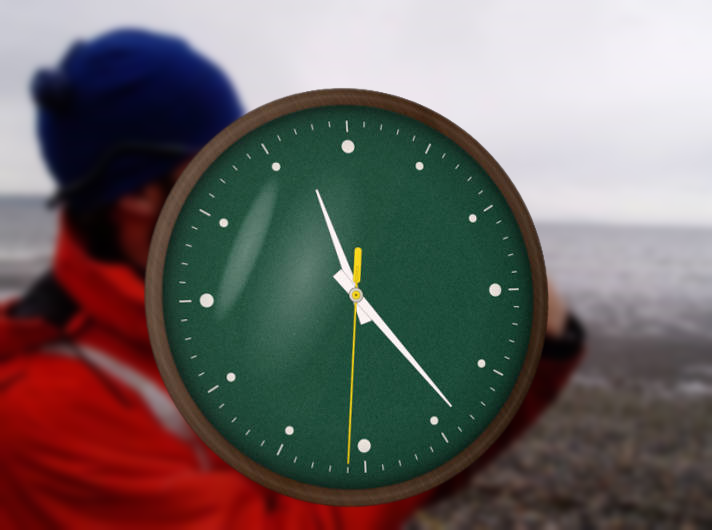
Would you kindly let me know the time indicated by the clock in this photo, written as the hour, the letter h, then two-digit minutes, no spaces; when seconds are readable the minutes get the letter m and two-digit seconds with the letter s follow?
11h23m31s
